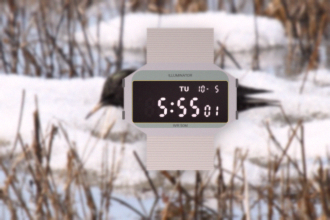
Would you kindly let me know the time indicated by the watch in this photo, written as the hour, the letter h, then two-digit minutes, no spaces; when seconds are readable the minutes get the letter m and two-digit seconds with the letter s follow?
5h55m01s
